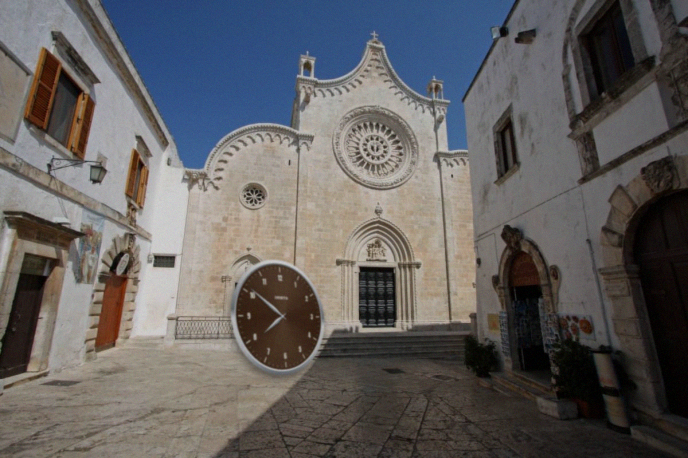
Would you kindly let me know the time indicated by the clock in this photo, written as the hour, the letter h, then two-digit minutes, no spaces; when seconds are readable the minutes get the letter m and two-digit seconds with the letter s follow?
7h51
